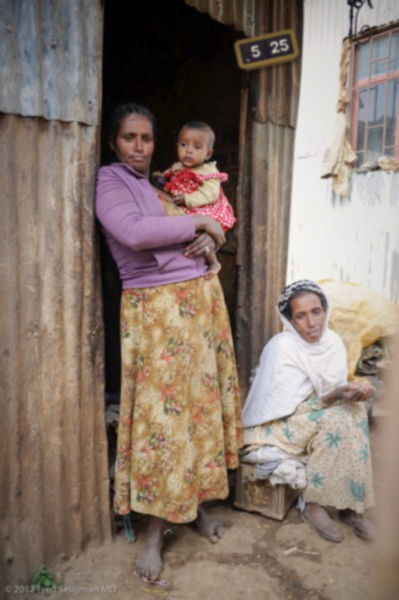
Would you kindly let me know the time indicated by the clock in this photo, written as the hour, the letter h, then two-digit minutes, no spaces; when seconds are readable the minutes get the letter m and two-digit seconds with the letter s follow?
5h25
